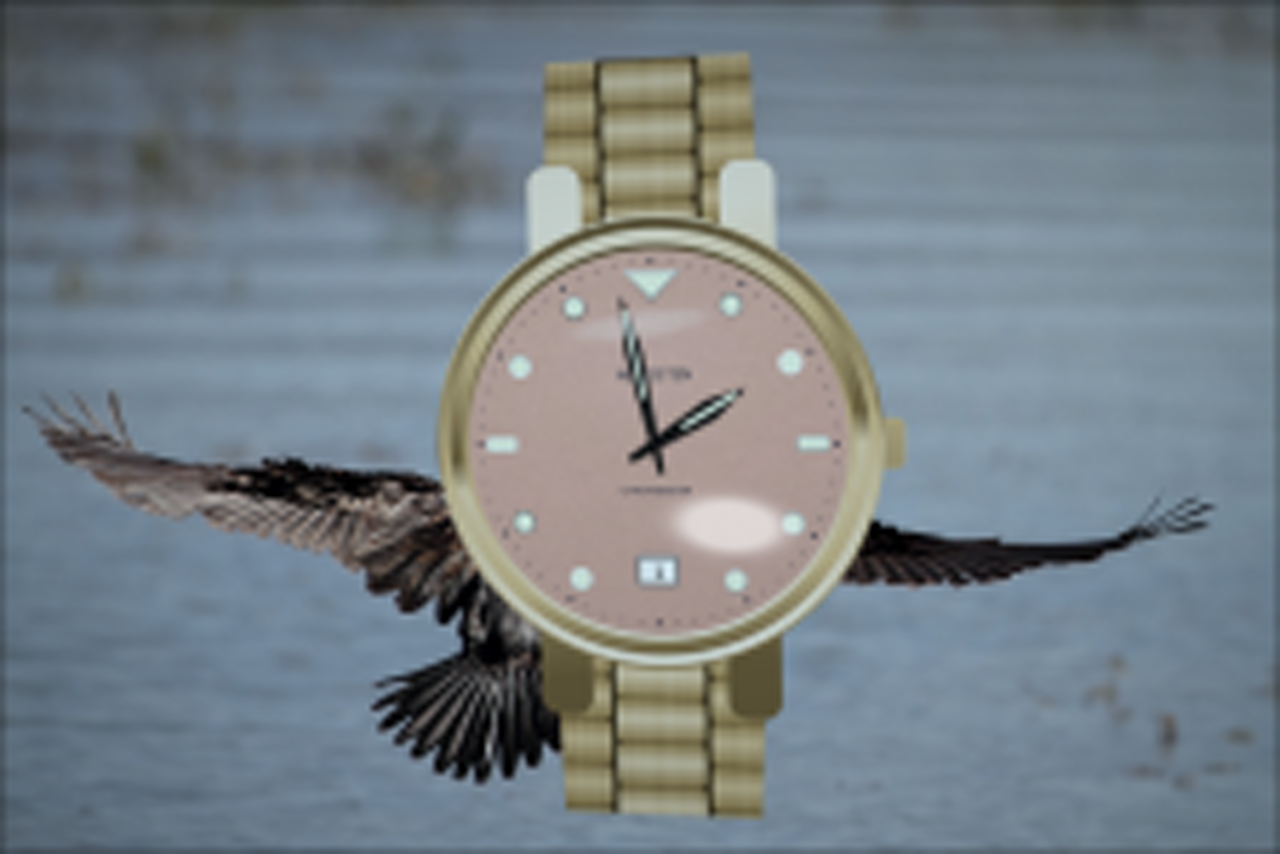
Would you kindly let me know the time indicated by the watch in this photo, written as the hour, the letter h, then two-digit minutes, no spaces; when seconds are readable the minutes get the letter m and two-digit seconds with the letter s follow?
1h58
